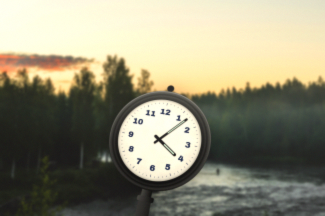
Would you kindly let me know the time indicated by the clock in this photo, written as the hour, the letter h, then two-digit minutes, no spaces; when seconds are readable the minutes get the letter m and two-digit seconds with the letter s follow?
4h07
